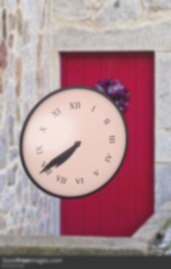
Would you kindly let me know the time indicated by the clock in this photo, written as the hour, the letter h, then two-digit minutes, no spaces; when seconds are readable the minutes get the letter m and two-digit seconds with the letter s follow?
7h40
